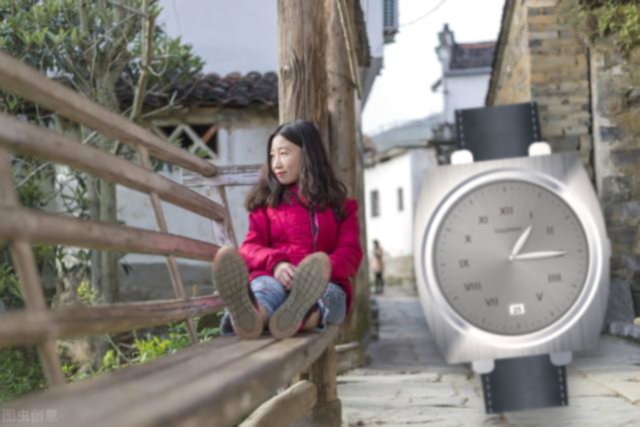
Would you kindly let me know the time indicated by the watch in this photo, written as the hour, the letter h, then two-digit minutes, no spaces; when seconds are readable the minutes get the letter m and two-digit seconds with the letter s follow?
1h15
